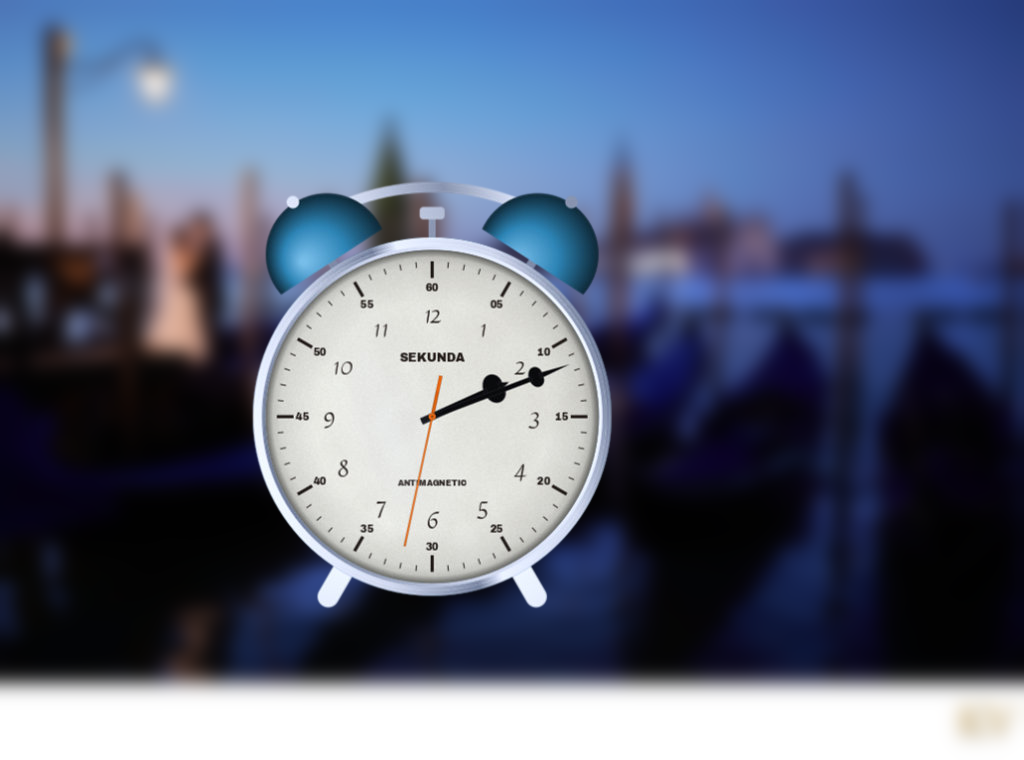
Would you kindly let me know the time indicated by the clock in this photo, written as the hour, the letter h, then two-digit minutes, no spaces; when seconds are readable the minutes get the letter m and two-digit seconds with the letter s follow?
2h11m32s
